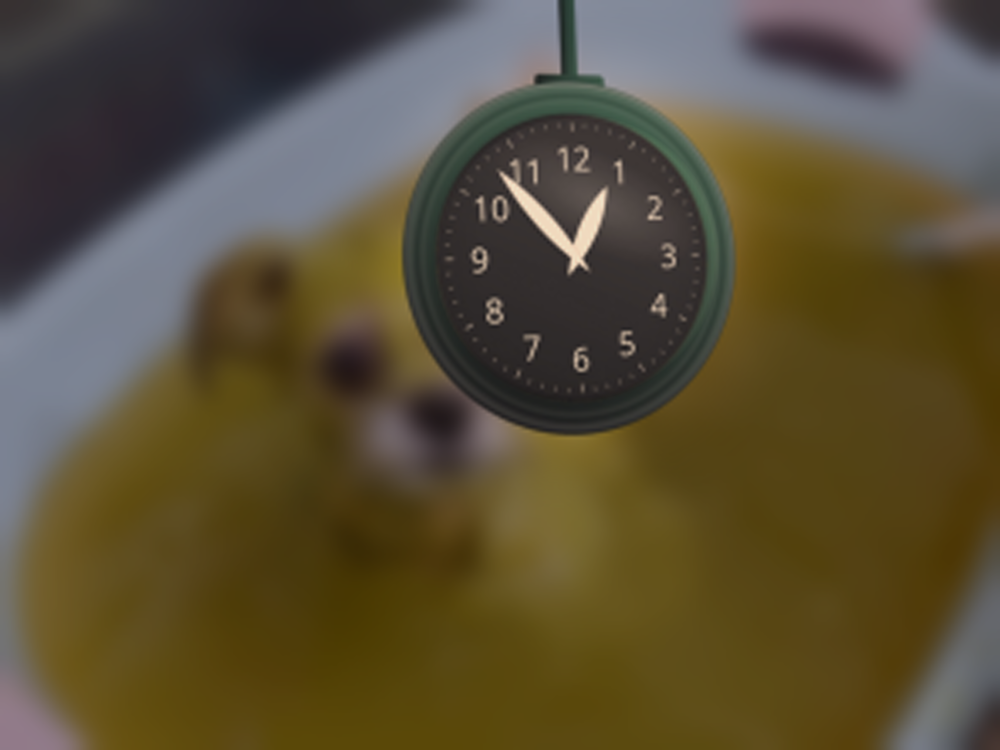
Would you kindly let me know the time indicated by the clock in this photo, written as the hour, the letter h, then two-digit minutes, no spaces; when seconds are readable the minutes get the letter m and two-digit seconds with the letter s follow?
12h53
